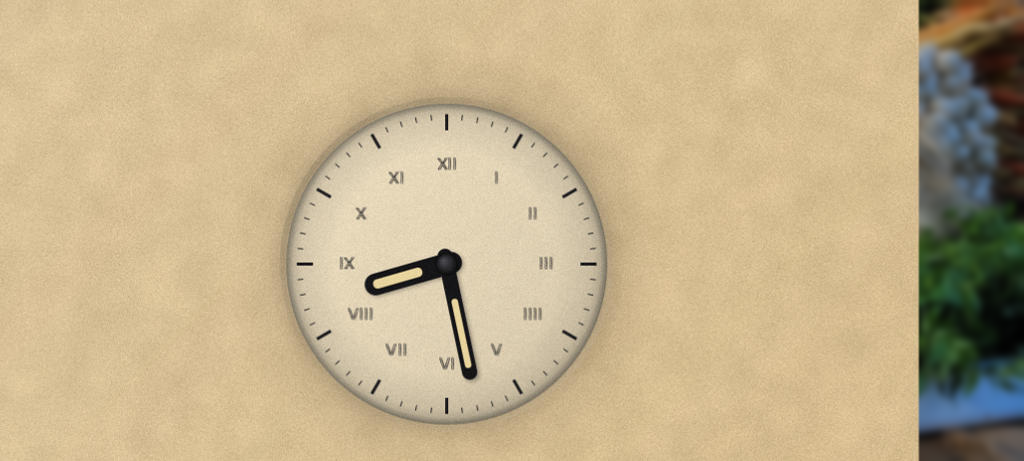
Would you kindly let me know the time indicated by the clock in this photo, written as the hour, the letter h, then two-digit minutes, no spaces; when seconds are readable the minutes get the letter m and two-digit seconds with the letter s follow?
8h28
